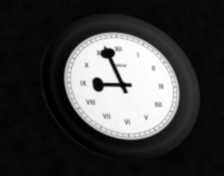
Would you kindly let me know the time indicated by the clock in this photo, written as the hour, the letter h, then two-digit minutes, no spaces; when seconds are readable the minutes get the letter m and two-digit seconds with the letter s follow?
8h57
